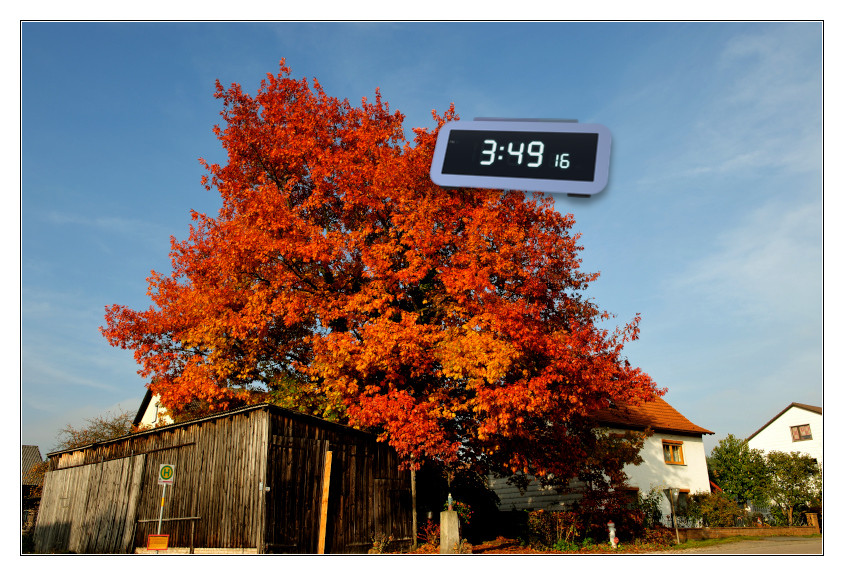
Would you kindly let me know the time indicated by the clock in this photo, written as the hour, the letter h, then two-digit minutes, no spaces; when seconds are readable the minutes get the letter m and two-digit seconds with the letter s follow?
3h49m16s
